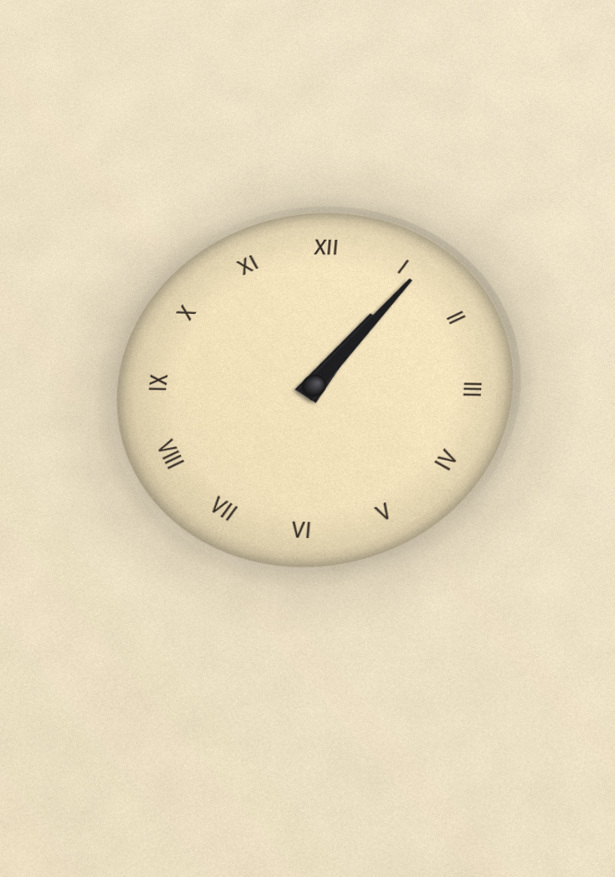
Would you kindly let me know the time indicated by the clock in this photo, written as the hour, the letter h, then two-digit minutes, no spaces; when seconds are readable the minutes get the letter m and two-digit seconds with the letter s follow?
1h06
